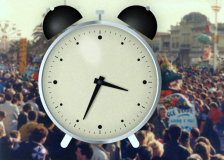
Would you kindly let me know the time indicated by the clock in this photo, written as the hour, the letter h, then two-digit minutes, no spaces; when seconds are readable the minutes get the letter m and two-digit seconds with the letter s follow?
3h34
